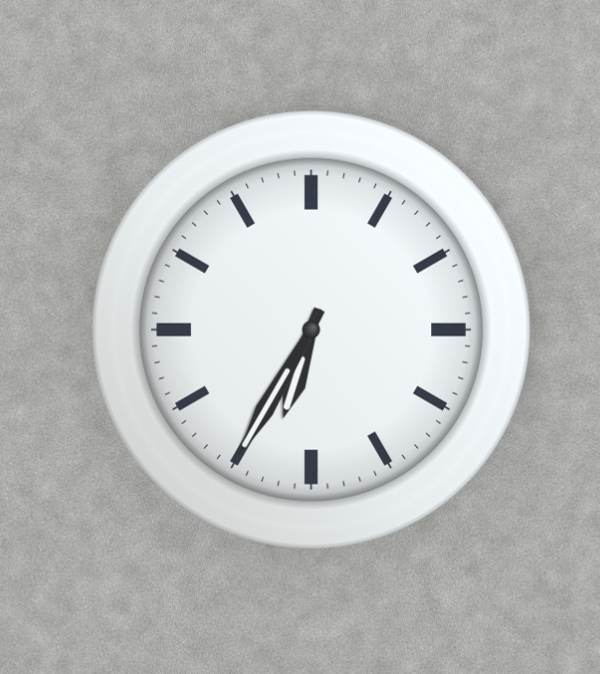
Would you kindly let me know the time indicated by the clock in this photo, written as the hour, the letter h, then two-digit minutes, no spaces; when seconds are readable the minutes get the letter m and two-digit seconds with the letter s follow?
6h35
